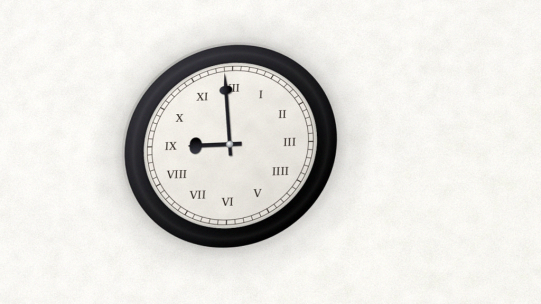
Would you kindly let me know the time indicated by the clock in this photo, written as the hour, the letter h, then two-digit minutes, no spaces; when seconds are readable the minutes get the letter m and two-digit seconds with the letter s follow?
8h59
